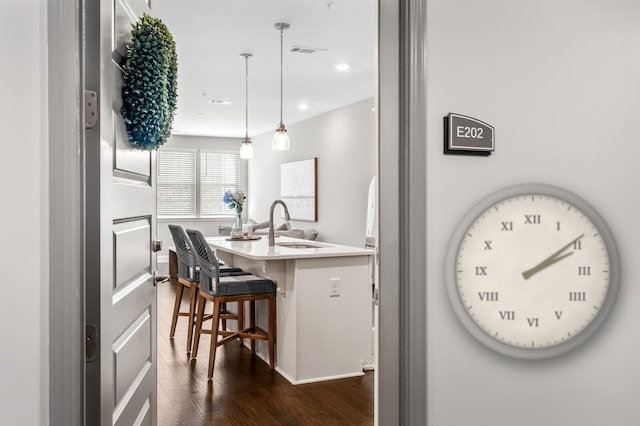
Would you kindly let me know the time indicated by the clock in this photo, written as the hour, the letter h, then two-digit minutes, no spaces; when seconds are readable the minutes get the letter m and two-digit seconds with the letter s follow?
2h09
